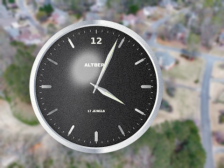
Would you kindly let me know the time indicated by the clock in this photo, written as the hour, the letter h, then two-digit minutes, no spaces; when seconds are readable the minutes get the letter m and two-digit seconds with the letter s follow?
4h04
